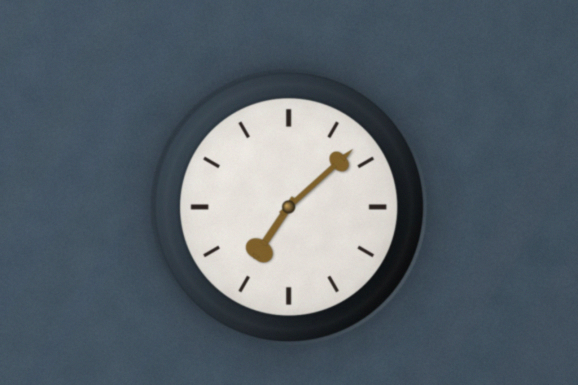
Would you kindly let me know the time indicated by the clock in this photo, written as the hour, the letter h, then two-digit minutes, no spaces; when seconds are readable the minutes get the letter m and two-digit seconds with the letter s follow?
7h08
